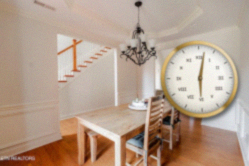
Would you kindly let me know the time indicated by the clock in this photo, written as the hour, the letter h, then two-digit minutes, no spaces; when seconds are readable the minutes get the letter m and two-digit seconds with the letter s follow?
6h02
